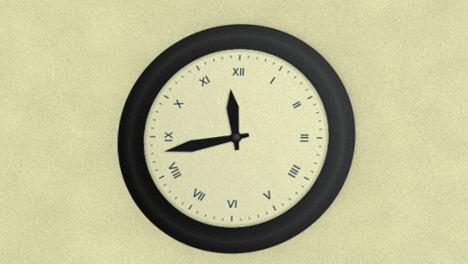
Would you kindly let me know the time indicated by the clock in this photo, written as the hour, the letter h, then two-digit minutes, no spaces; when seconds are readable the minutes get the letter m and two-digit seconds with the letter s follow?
11h43
